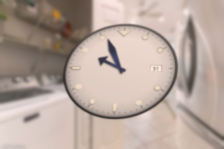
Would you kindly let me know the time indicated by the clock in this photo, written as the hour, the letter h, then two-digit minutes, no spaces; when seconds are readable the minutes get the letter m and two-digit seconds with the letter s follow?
9h56
